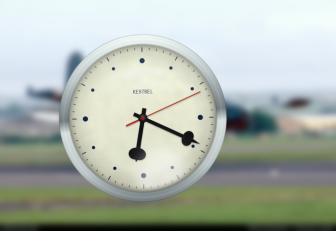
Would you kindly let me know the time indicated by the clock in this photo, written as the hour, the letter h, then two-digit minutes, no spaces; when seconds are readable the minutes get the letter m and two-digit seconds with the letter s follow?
6h19m11s
